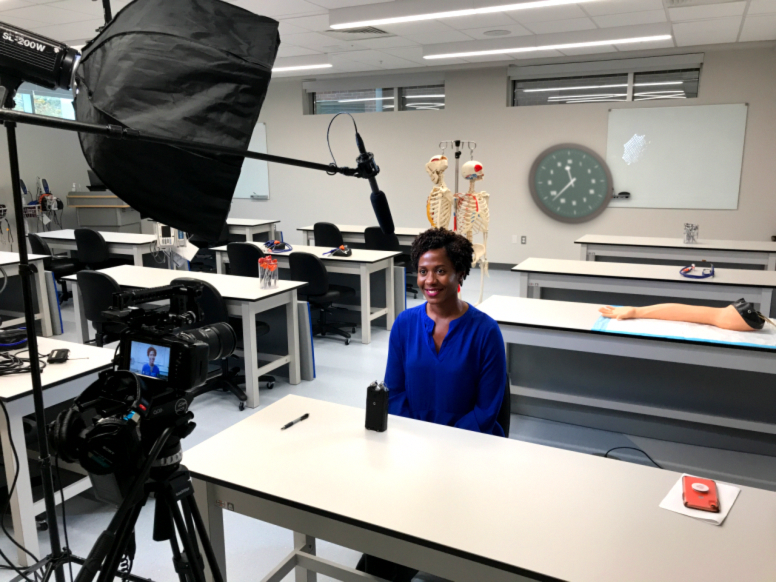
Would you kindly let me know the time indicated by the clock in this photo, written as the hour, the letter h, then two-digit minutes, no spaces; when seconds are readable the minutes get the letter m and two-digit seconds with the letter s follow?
11h38
